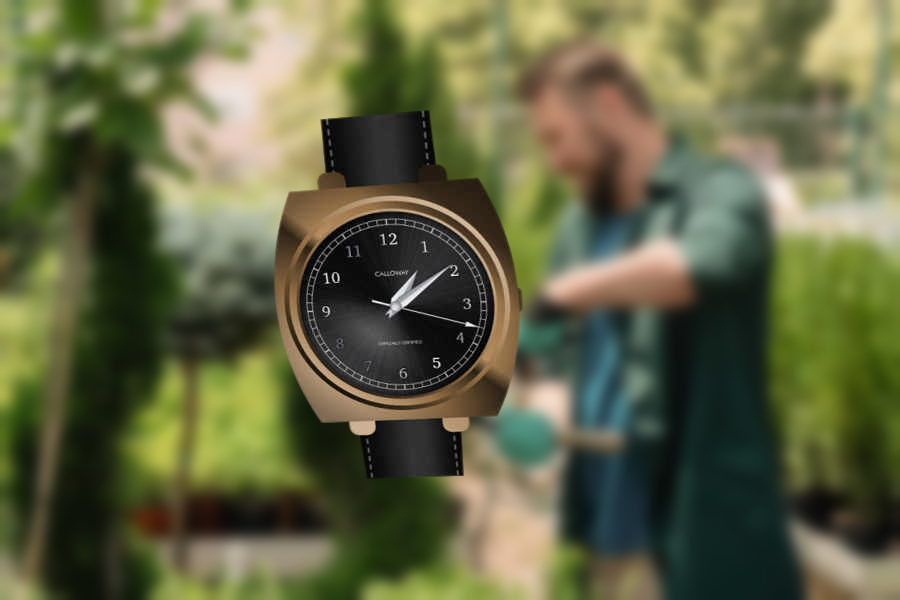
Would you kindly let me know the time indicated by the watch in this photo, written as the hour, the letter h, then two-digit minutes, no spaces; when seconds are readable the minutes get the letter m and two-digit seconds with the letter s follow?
1h09m18s
